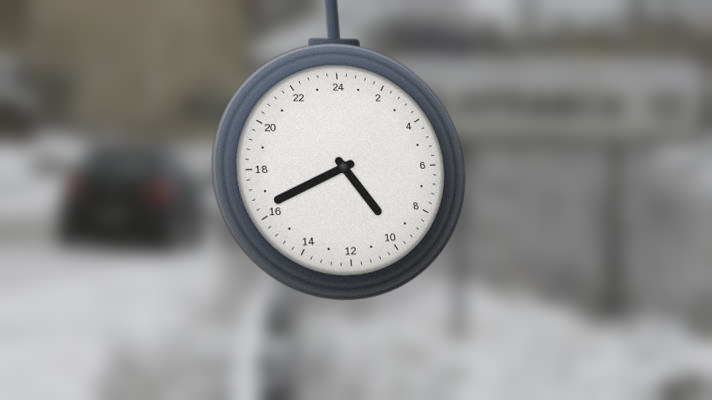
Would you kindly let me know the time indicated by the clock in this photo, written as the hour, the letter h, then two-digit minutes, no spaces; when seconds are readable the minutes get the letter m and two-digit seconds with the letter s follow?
9h41
